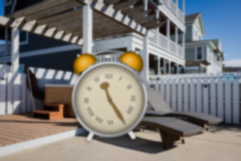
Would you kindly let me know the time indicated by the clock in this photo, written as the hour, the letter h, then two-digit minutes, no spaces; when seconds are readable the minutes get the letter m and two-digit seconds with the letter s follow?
11h25
